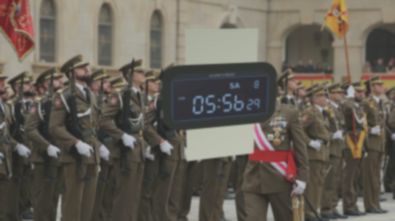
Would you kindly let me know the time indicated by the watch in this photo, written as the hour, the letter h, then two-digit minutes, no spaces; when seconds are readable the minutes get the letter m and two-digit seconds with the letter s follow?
5h56m29s
